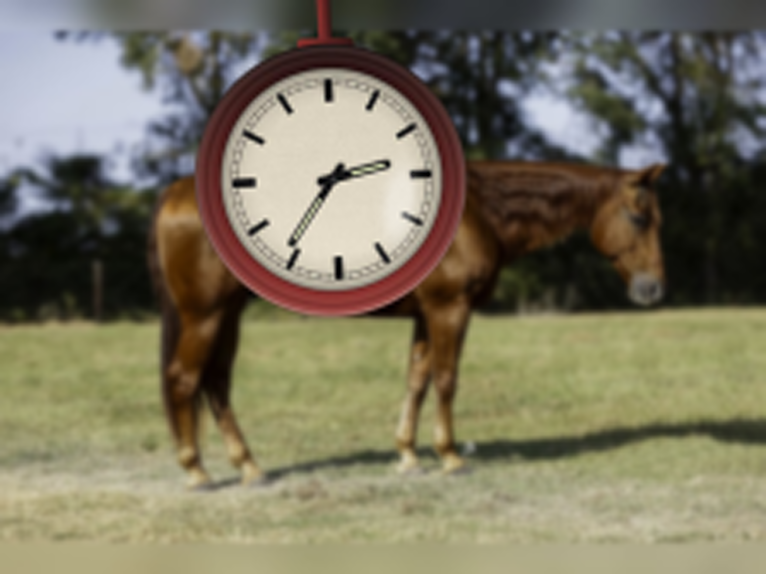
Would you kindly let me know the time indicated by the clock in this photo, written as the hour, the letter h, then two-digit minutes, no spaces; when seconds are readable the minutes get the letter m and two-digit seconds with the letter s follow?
2h36
